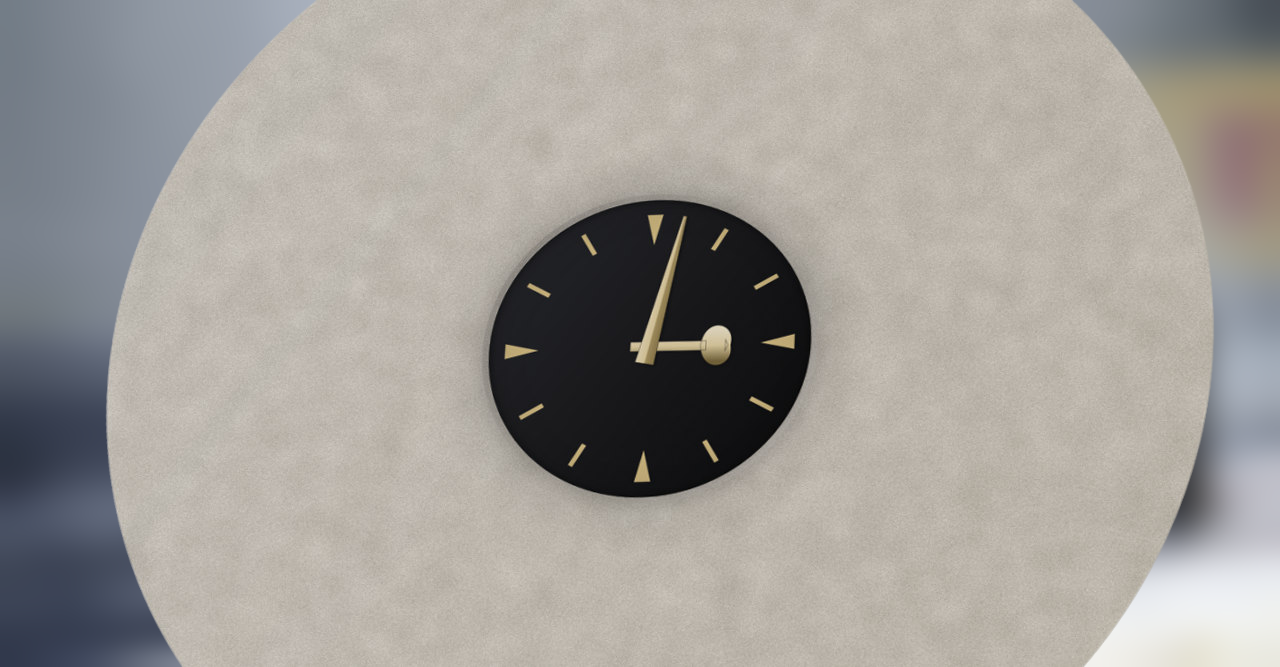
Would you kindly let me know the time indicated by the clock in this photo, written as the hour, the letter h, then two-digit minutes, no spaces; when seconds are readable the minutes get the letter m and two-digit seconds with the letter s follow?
3h02
